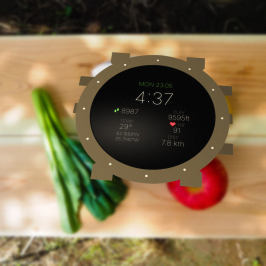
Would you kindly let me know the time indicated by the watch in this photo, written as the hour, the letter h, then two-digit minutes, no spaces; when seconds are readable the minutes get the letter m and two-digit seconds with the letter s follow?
4h37
